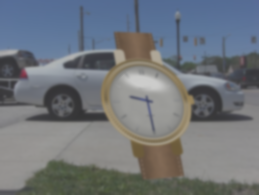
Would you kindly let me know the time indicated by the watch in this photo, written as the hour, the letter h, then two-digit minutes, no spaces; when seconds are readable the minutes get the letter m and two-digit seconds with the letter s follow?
9h30
